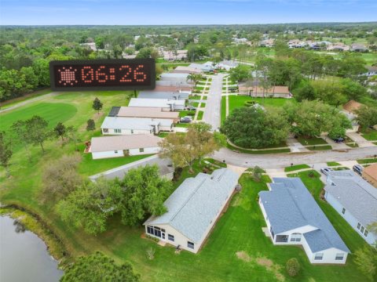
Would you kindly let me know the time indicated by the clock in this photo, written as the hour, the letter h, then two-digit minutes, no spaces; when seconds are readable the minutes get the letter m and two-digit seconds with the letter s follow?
6h26
